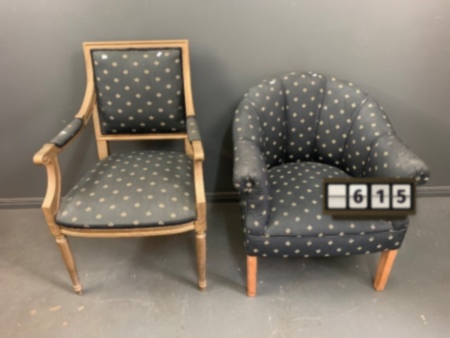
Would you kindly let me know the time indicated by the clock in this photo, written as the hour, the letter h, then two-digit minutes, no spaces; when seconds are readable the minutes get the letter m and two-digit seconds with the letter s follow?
6h15
